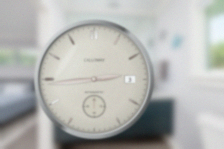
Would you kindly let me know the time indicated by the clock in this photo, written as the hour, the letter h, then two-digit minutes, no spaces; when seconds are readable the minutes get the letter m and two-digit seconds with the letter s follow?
2h44
